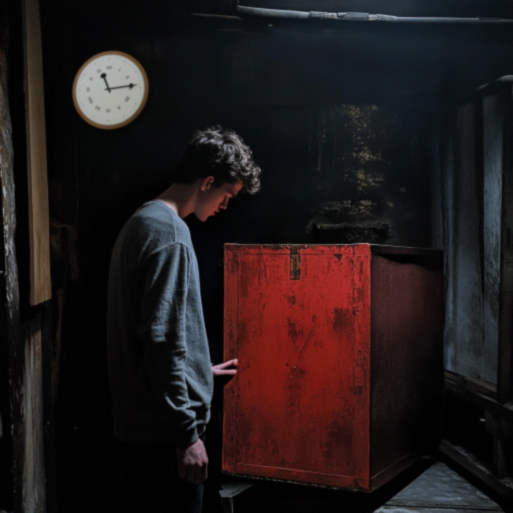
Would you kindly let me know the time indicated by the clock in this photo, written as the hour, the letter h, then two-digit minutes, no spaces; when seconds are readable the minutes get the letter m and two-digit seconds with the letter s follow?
11h14
